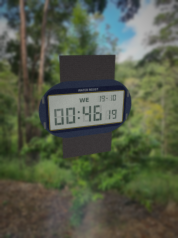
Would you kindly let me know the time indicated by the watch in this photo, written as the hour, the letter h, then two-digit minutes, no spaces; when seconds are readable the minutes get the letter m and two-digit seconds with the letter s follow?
0h46m19s
